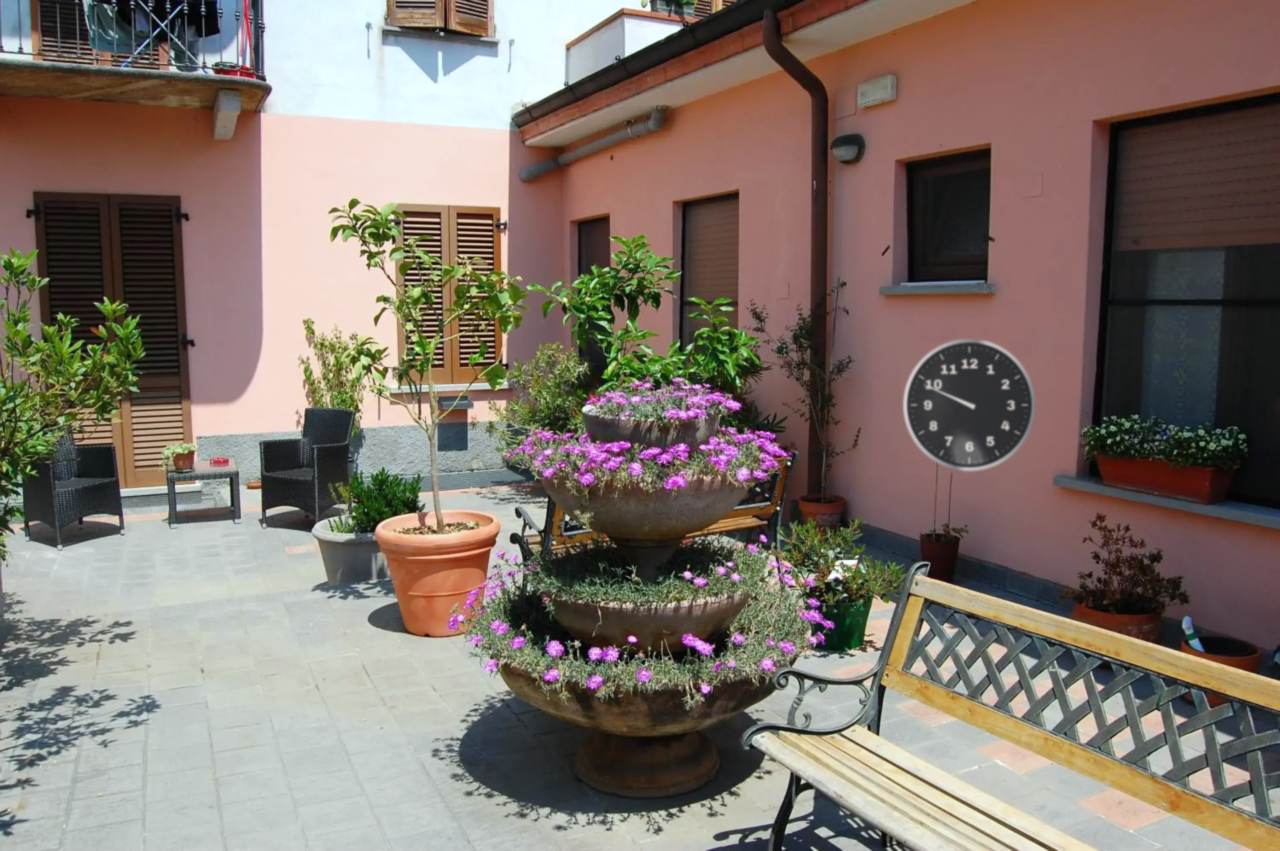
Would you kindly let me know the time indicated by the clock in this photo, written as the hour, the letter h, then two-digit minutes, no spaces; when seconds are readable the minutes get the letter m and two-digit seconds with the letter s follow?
9h49
